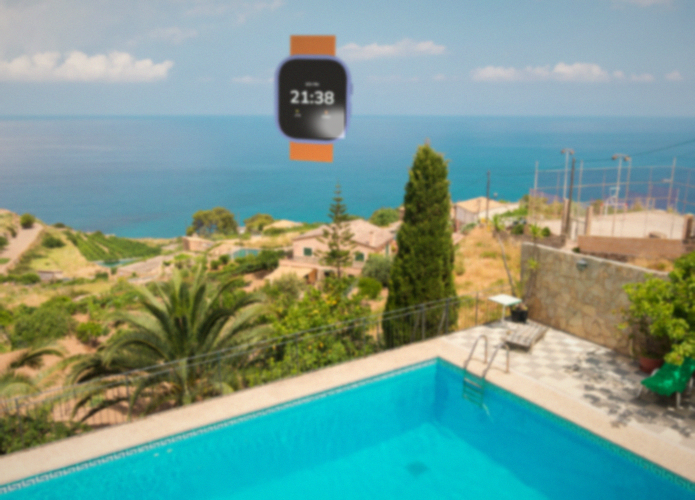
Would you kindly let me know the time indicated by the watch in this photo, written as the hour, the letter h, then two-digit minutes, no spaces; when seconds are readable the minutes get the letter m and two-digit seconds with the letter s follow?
21h38
